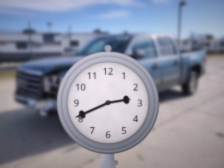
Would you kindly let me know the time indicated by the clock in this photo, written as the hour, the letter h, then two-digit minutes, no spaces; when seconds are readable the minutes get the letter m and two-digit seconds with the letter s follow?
2h41
